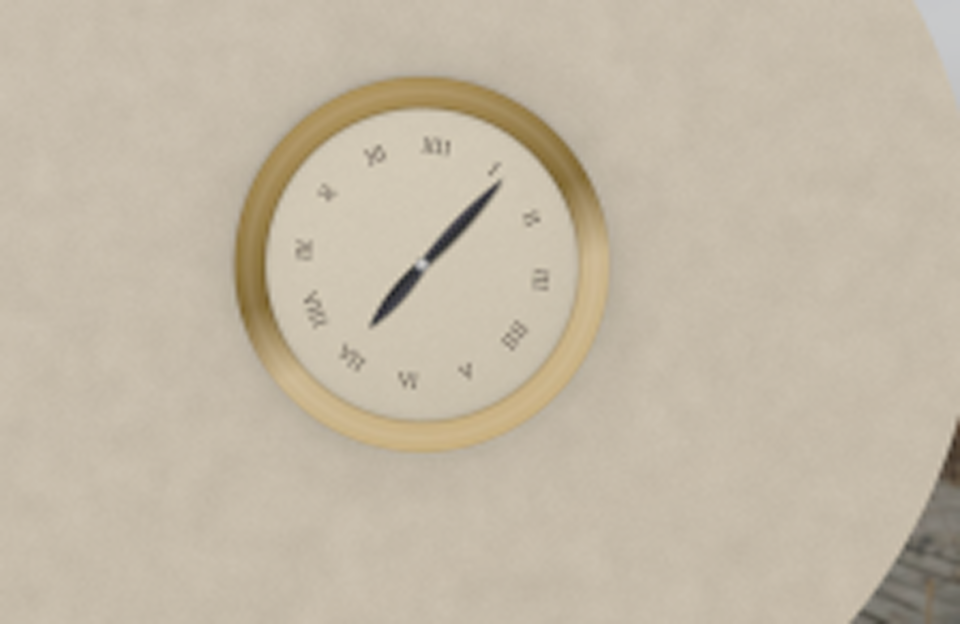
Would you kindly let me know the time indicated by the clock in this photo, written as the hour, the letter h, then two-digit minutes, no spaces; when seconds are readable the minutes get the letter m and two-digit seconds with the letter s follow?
7h06
